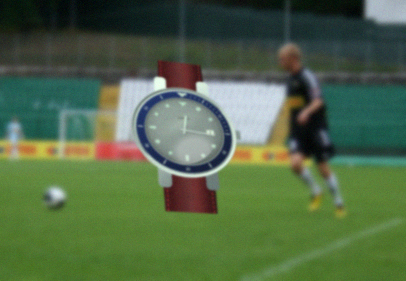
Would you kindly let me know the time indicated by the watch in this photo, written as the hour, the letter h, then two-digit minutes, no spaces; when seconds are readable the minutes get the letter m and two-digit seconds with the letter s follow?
12h16
